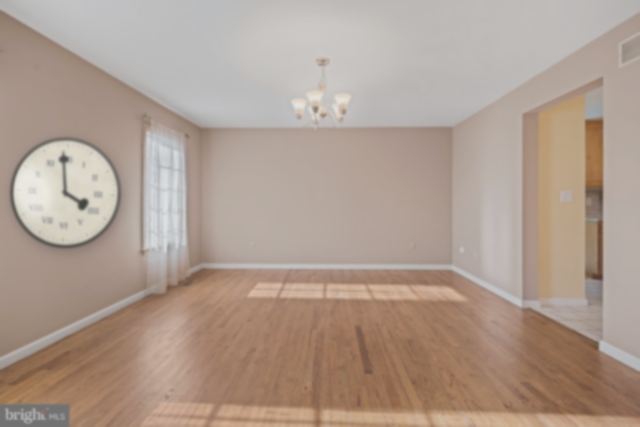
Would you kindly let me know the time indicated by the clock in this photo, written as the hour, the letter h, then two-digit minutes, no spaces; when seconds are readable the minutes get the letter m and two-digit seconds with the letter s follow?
3h59
